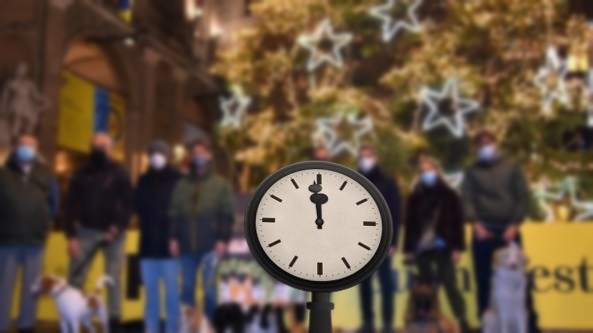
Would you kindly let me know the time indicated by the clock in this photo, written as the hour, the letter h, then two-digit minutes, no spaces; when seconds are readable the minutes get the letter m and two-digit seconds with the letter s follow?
11h59
